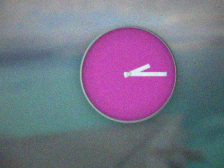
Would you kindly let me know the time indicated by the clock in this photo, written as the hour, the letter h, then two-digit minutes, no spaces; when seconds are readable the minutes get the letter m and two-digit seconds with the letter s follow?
2h15
